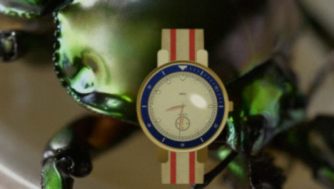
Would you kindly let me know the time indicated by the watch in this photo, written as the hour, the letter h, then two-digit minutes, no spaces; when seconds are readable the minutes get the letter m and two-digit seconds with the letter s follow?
8h31
